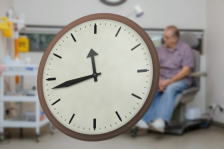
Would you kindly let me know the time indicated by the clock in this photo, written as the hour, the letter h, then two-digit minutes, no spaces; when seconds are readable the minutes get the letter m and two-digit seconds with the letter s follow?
11h43
